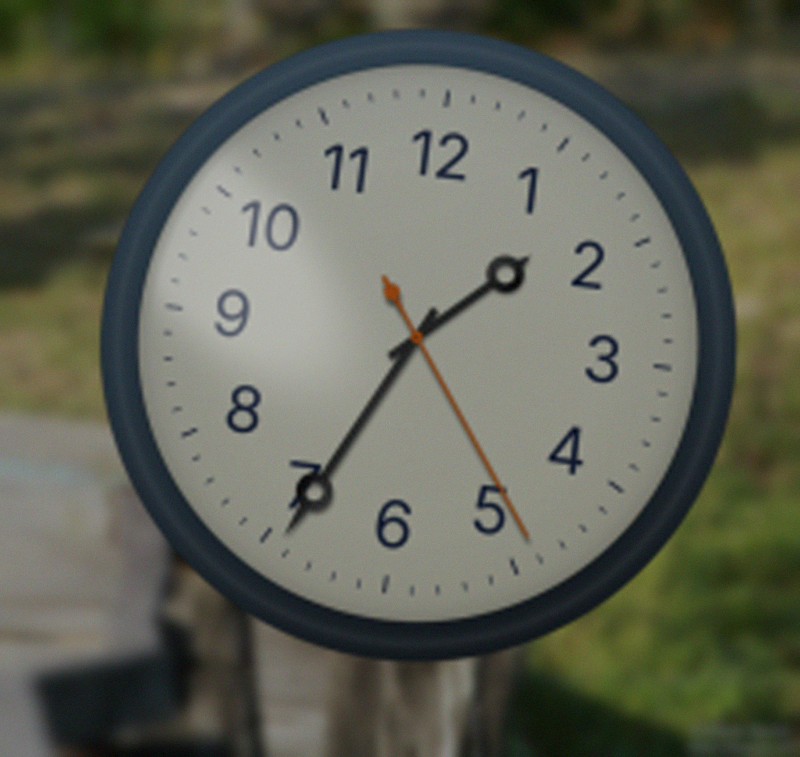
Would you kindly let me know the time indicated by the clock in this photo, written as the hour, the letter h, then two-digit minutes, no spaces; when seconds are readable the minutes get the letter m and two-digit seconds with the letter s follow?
1h34m24s
